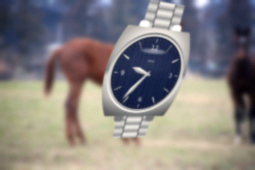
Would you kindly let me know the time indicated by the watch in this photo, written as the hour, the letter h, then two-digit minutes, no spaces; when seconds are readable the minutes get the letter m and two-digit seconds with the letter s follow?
9h36
